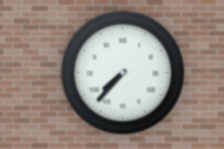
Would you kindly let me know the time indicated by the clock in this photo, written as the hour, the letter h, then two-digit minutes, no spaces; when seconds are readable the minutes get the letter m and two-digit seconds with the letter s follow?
7h37
